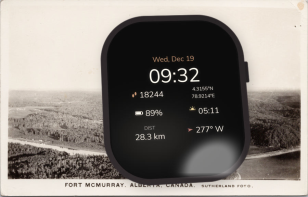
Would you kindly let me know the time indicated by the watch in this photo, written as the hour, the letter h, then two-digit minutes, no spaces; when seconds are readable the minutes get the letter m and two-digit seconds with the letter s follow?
9h32
